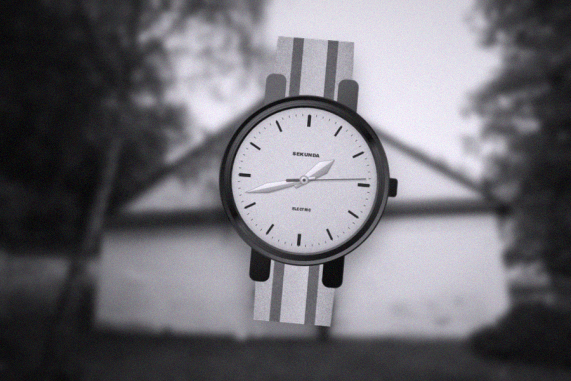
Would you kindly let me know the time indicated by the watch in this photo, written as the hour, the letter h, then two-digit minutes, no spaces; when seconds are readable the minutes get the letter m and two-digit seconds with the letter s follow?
1h42m14s
